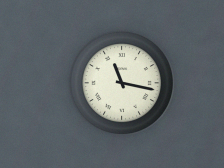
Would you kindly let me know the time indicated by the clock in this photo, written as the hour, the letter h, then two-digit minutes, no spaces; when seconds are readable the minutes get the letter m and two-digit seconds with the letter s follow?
11h17
